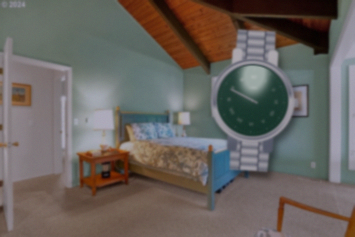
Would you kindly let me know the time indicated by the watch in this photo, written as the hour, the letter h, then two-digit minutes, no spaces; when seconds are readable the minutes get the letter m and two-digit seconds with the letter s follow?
9h49
